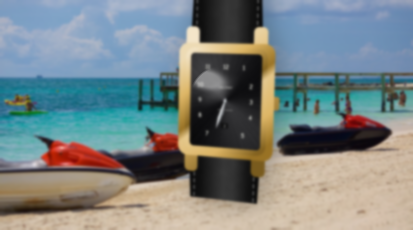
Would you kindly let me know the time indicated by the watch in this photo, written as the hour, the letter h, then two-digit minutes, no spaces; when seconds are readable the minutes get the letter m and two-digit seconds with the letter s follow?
6h33
